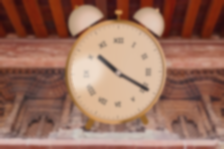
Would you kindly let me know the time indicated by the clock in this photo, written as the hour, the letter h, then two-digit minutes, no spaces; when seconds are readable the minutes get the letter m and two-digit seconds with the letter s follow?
10h20
